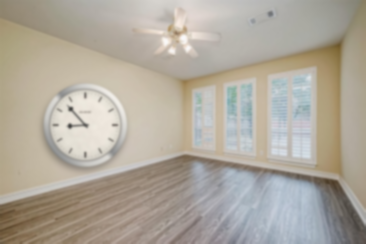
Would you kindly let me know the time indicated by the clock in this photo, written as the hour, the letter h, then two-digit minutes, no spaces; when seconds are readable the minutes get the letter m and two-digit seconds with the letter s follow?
8h53
